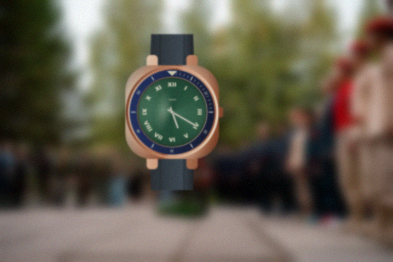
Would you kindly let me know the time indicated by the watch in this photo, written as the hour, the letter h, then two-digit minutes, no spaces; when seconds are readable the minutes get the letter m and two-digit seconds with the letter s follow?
5h20
